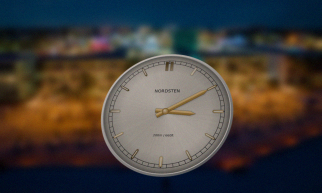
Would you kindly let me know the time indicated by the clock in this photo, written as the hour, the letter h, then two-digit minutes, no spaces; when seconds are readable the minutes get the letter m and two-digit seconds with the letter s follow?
3h10
